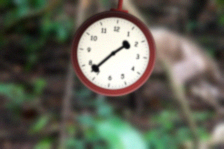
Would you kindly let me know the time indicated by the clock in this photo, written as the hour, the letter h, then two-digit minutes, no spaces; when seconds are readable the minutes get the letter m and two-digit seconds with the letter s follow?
1h37
